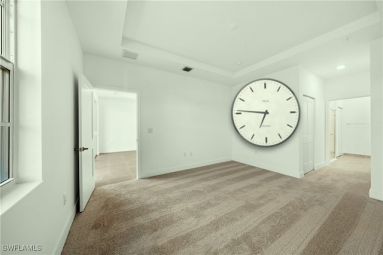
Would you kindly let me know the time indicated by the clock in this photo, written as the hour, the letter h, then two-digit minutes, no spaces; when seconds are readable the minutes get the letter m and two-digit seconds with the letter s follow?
6h46
